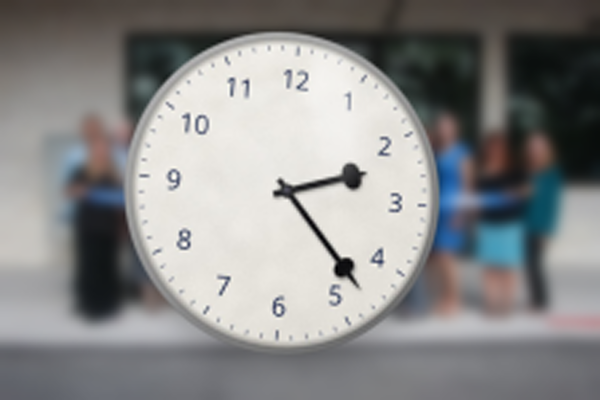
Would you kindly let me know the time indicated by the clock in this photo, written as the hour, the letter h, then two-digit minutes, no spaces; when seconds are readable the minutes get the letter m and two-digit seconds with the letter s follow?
2h23
